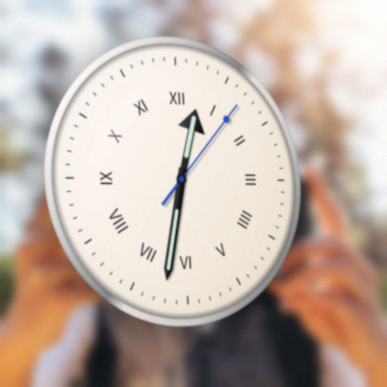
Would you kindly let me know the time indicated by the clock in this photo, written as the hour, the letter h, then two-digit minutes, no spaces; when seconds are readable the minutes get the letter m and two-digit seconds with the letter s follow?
12h32m07s
